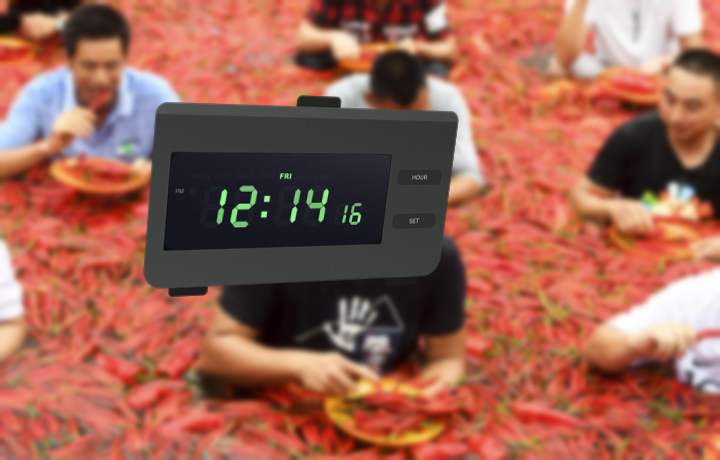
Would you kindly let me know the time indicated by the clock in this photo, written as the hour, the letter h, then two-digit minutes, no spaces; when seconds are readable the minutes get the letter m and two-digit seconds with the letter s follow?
12h14m16s
